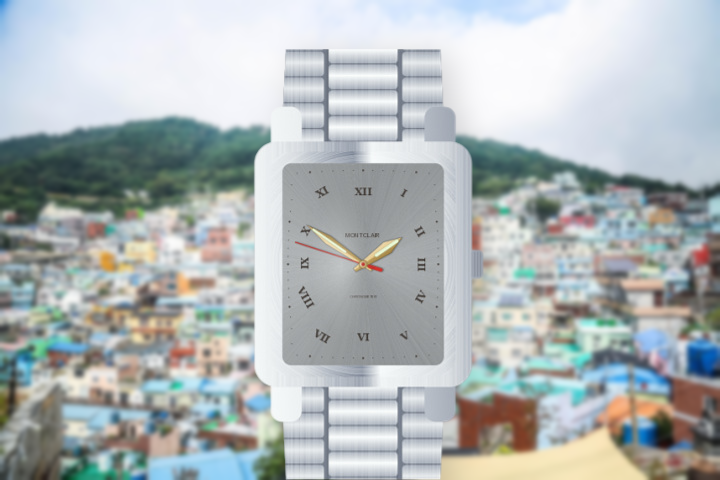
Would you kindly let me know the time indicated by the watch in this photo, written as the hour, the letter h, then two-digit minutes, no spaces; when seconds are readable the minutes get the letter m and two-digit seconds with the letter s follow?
1h50m48s
